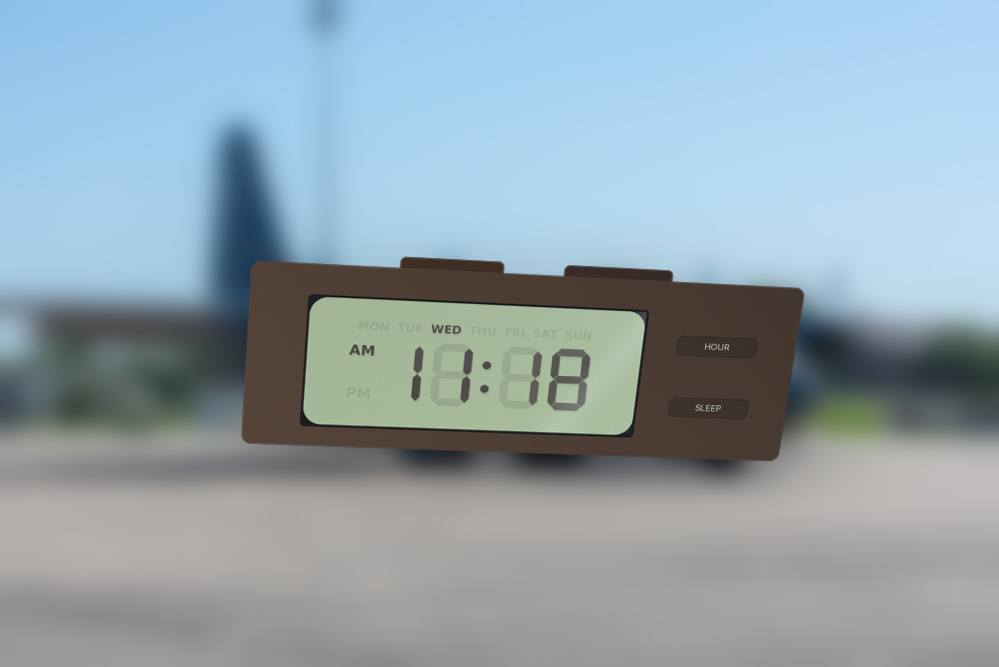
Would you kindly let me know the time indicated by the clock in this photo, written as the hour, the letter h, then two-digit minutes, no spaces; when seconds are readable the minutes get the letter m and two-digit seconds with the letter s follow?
11h18
